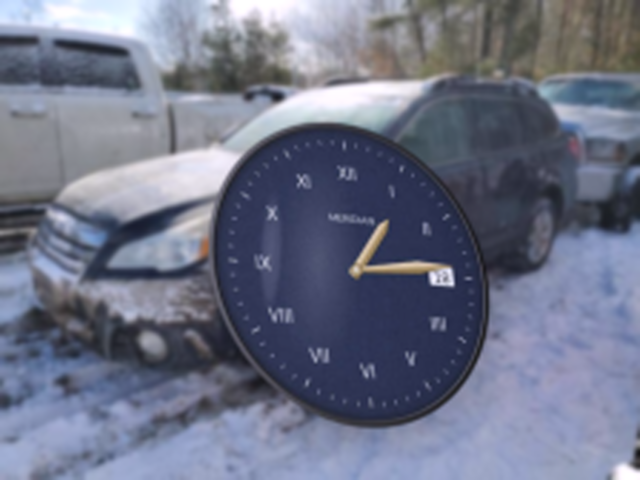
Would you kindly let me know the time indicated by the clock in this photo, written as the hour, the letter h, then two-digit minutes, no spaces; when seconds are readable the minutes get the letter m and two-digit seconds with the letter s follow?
1h14
